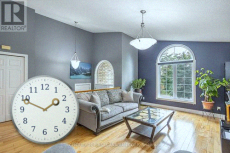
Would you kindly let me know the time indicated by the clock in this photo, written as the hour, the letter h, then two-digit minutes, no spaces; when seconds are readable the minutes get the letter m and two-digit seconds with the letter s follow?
1h49
